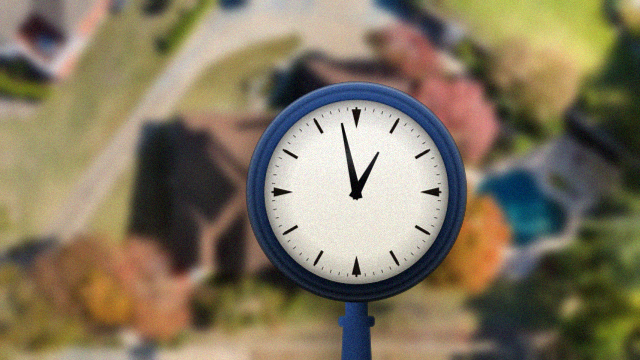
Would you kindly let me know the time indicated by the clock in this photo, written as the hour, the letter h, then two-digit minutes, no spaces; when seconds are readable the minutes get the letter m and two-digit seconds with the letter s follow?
12h58
